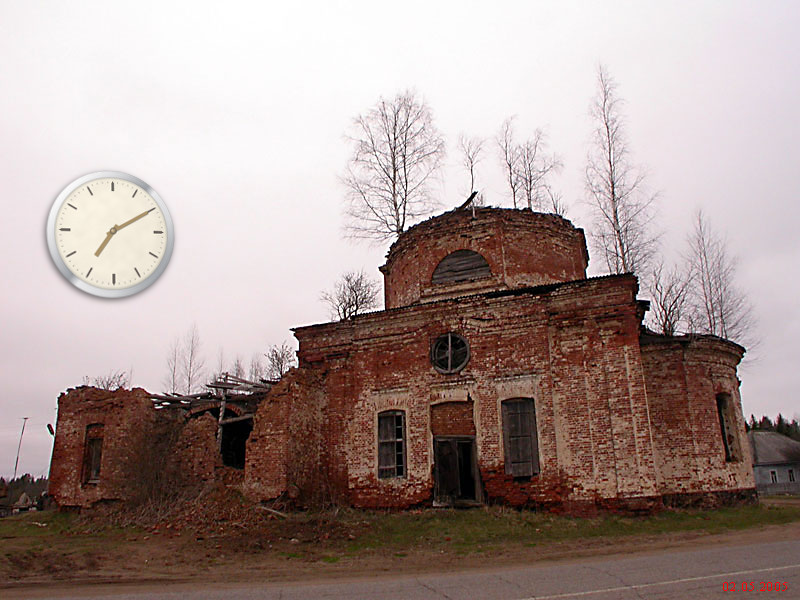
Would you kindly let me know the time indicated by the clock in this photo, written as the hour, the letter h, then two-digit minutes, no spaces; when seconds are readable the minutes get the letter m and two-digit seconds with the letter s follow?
7h10
